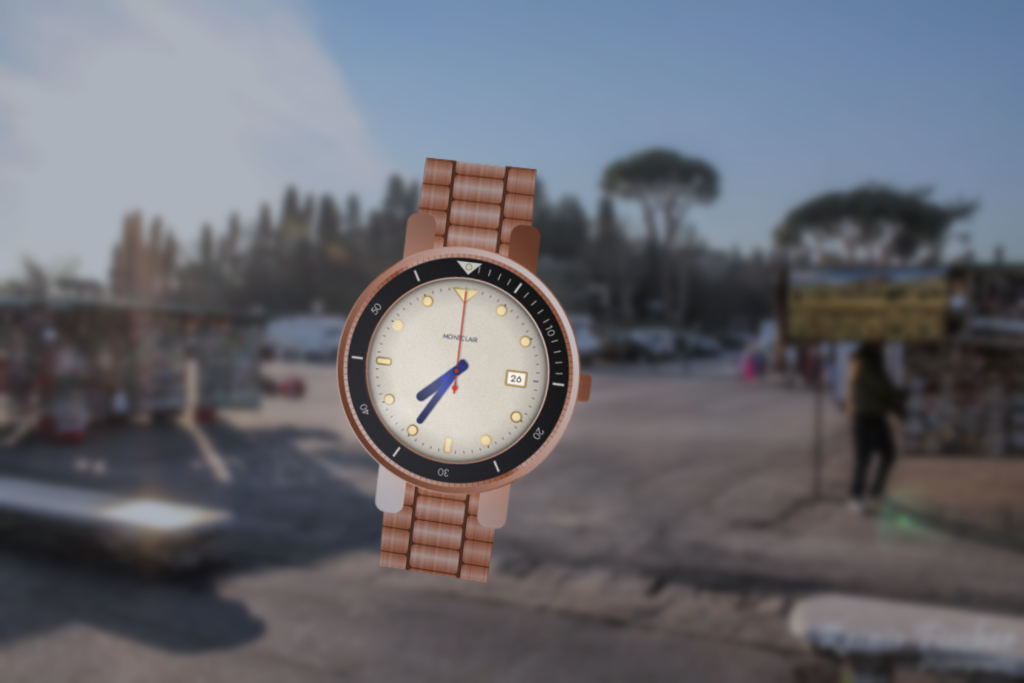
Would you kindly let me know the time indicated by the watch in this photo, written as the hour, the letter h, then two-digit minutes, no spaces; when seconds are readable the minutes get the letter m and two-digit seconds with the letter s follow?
7h35m00s
